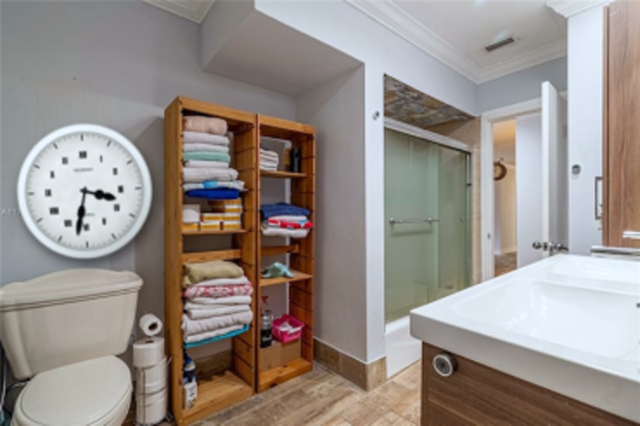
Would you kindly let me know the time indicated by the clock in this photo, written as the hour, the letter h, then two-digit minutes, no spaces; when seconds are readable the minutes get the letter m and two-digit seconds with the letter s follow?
3h32
